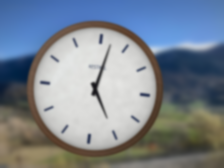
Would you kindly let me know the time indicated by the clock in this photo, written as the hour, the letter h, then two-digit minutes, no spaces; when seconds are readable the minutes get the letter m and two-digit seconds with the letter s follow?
5h02
